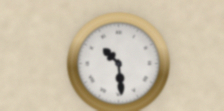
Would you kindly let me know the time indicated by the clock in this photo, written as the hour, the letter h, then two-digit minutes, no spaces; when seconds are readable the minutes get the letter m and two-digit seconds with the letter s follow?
10h29
